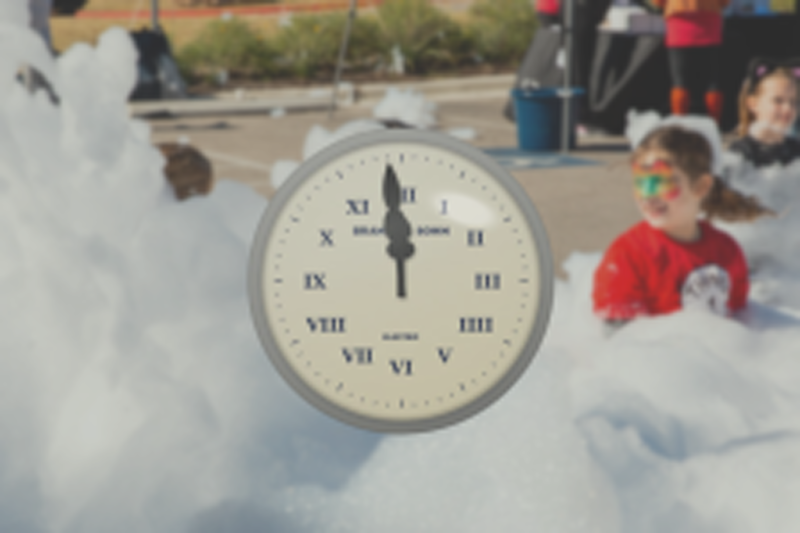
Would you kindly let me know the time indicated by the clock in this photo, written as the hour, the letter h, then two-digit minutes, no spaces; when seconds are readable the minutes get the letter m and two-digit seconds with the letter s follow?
11h59
